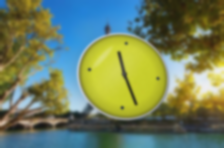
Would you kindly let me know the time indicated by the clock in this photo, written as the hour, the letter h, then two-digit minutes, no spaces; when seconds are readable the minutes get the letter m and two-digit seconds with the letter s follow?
11h26
